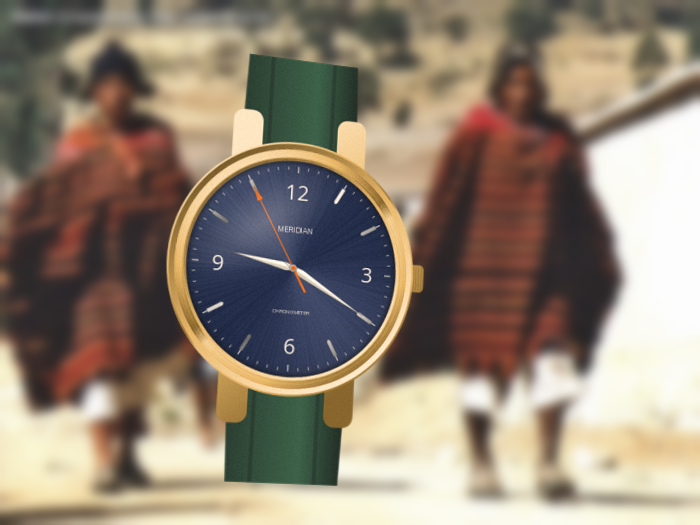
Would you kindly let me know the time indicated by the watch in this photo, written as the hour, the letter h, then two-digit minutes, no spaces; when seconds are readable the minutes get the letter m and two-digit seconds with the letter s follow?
9h19m55s
